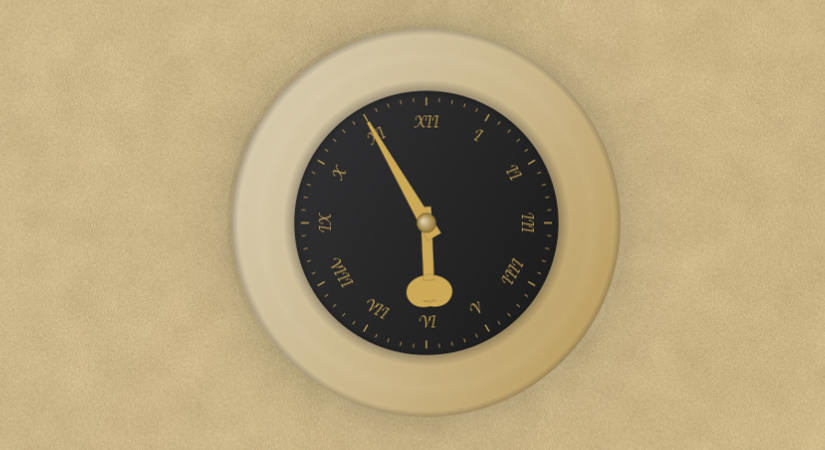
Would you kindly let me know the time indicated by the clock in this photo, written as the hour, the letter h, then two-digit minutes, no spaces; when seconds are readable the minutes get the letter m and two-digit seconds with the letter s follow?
5h55
